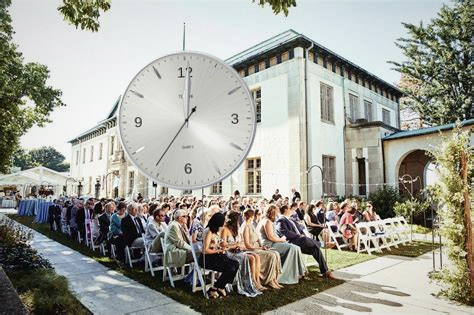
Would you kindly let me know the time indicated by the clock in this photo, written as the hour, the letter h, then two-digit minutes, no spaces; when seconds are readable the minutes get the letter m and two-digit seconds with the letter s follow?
12h00m36s
